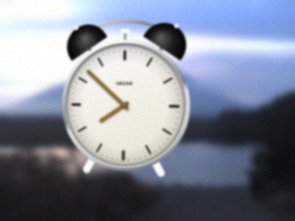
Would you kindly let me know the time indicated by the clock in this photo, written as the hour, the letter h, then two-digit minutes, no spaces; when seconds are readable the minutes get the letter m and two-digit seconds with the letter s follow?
7h52
